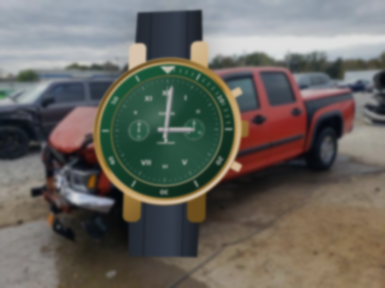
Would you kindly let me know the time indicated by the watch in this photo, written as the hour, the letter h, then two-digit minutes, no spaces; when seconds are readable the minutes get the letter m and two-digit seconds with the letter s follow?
3h01
